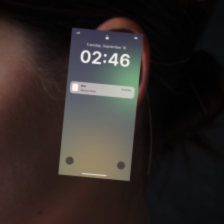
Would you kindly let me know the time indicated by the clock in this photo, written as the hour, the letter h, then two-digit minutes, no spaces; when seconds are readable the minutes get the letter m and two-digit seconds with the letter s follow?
2h46
